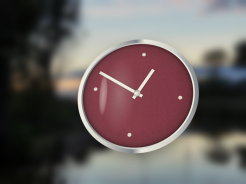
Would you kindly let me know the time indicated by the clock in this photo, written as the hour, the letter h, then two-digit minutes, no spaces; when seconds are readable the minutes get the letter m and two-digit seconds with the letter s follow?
12h49
